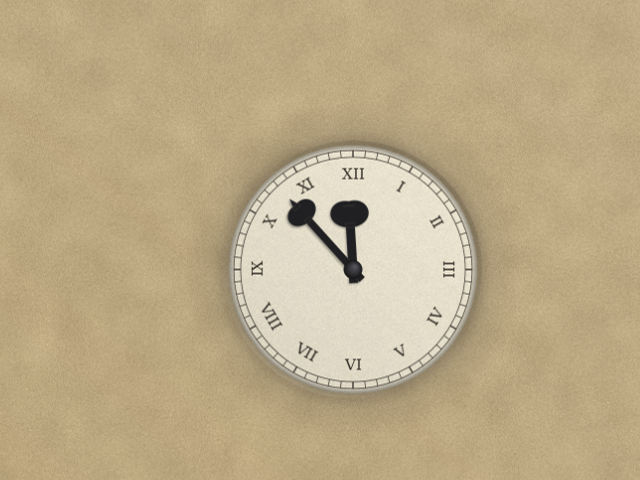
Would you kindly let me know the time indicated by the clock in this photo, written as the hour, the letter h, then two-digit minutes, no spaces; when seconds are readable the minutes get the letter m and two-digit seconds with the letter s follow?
11h53
